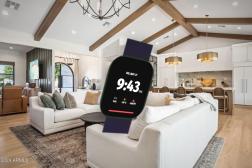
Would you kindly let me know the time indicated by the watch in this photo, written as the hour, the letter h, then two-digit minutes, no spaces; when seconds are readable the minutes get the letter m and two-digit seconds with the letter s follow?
9h43
